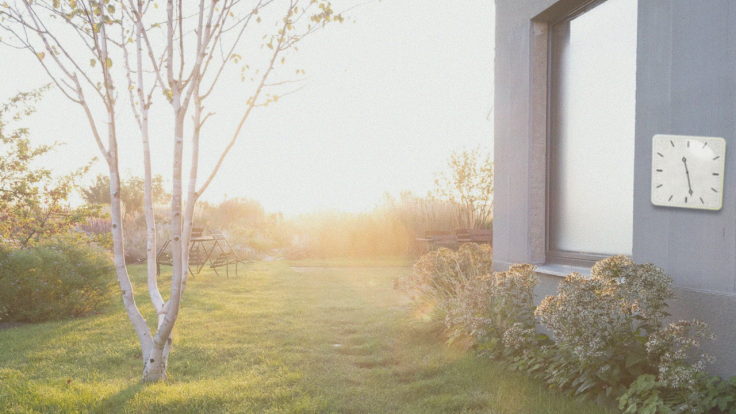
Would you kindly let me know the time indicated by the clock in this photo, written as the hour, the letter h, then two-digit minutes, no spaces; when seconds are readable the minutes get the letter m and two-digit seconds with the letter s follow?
11h28
